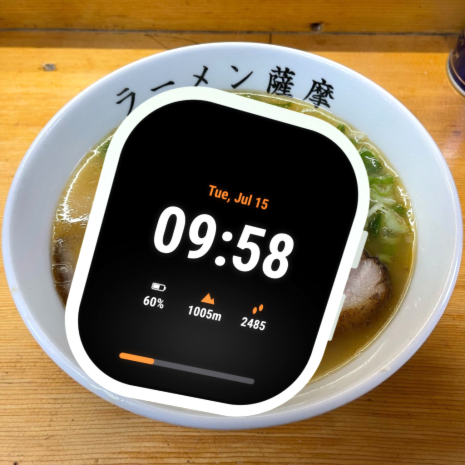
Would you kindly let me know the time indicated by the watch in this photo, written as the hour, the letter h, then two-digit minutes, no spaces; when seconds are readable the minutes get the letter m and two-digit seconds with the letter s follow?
9h58
